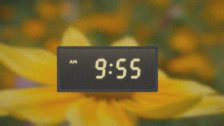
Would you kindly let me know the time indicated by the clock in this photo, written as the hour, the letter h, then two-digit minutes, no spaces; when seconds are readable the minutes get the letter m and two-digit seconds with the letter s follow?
9h55
